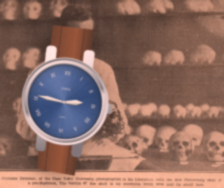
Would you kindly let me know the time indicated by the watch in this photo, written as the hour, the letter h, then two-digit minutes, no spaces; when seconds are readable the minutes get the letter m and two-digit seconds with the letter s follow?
2h46
